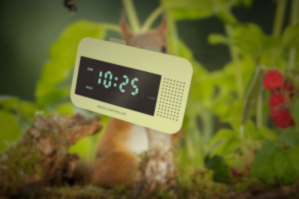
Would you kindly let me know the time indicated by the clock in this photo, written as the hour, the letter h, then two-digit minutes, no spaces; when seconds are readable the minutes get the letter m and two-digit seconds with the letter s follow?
10h25
